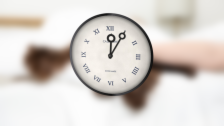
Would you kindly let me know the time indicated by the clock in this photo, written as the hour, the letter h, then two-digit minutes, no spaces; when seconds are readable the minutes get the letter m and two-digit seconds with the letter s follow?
12h05
